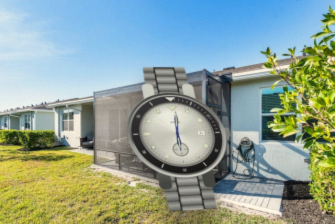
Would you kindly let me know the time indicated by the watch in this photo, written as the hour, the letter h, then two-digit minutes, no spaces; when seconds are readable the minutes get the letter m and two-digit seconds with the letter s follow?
6h01
